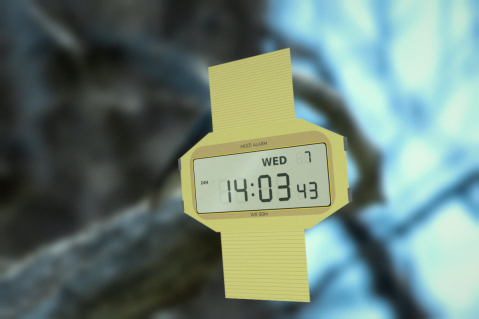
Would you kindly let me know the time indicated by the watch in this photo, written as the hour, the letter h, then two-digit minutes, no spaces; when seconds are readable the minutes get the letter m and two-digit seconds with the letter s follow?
14h03m43s
